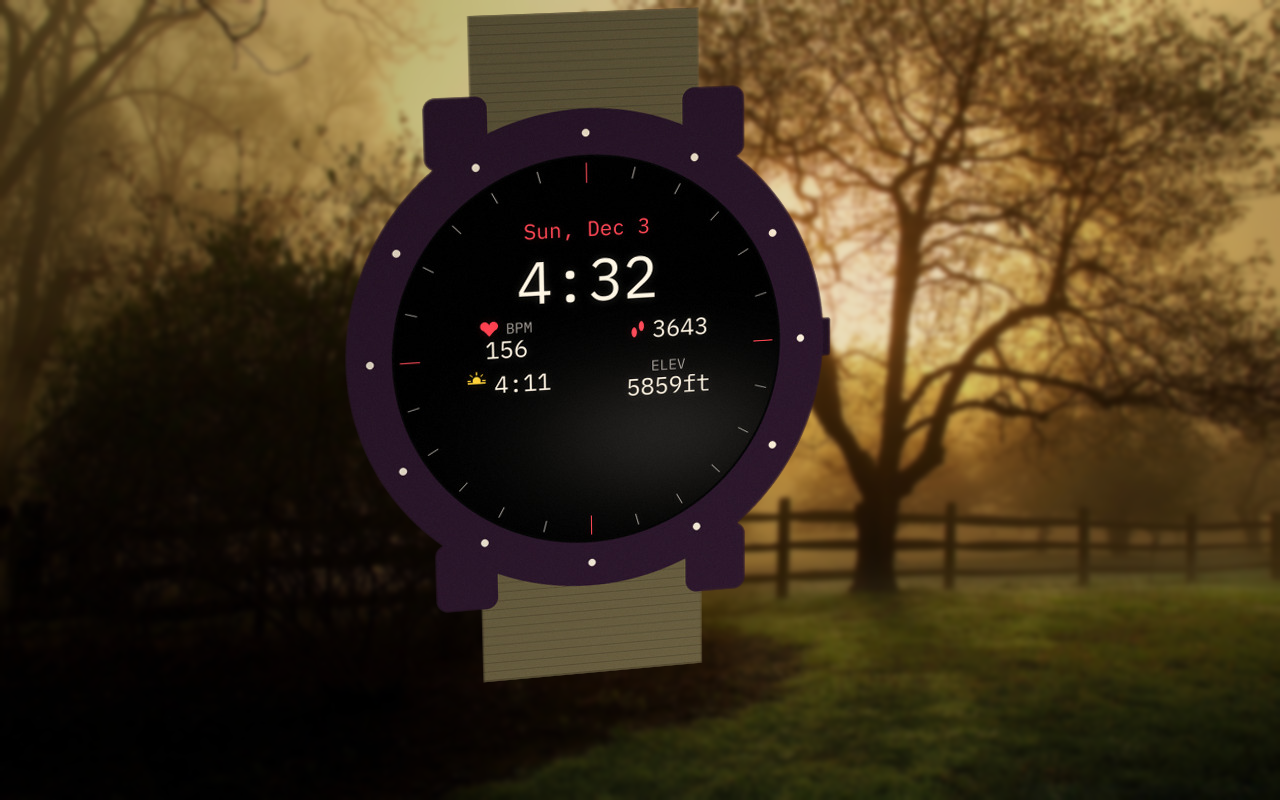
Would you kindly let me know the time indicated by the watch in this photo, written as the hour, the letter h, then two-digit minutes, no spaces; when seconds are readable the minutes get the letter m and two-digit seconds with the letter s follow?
4h32
